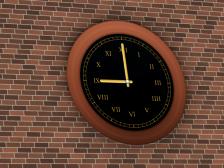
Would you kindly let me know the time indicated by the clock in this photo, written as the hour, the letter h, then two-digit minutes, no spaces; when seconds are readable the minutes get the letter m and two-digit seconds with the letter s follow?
9h00
